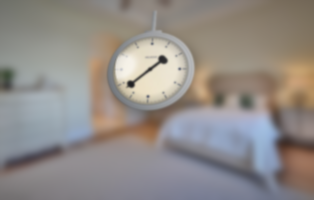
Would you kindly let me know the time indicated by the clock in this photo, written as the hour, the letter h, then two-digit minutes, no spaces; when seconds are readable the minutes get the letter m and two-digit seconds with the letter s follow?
1h38
